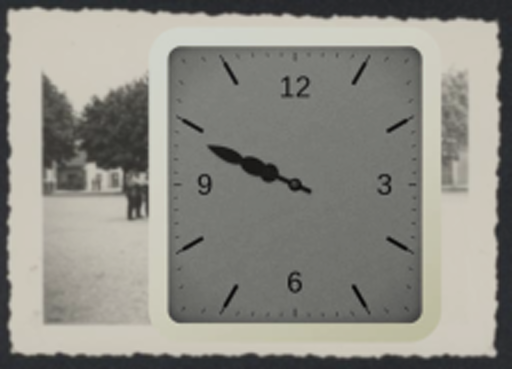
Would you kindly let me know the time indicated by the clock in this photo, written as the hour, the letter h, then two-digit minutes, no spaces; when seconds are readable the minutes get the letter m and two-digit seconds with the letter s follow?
9h49
